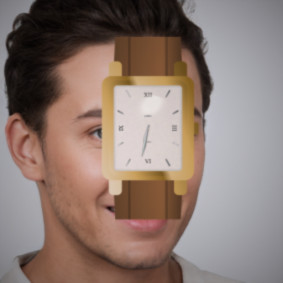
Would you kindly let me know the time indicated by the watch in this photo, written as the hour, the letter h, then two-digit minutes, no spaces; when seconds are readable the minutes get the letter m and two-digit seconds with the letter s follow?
6h32
